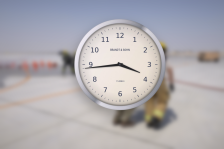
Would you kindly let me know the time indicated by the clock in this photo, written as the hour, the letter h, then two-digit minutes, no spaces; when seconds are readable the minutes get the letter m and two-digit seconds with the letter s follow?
3h44
